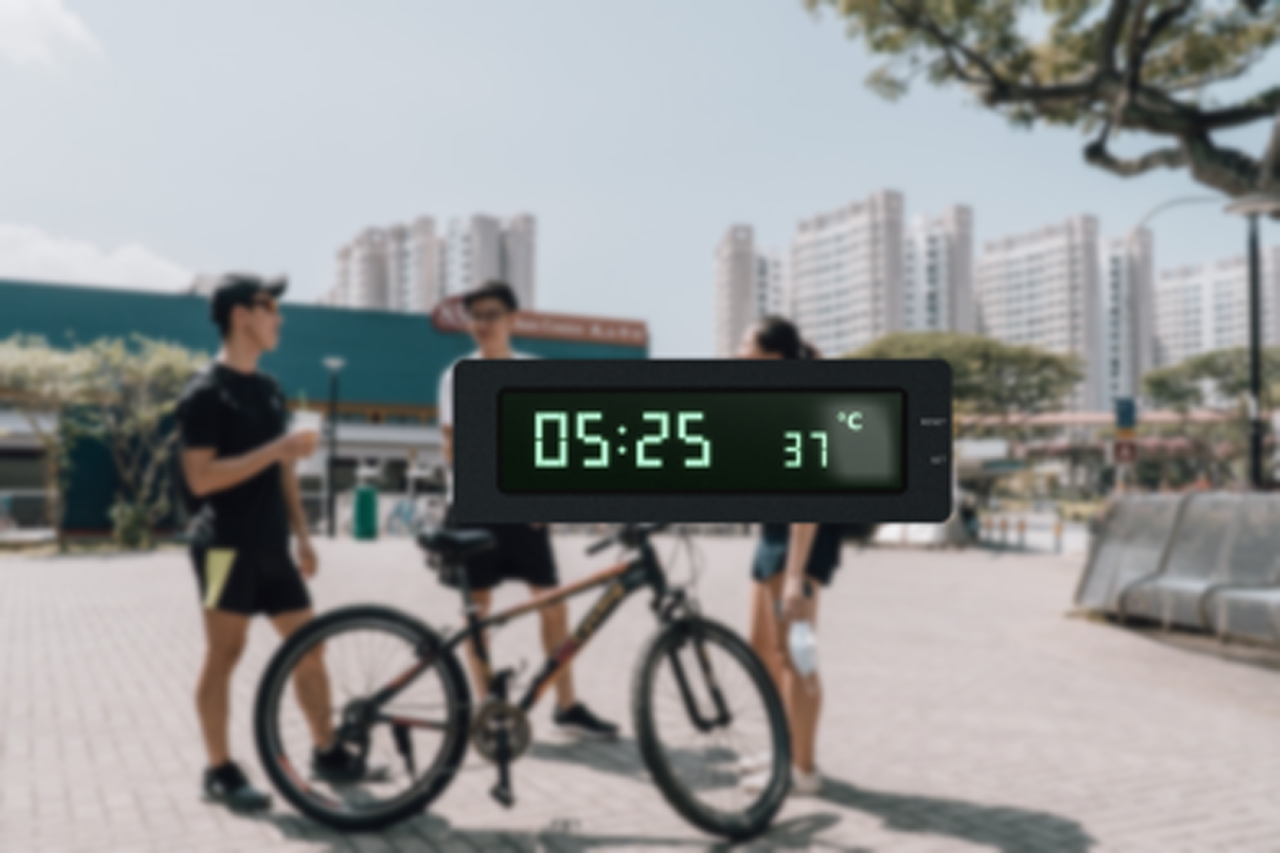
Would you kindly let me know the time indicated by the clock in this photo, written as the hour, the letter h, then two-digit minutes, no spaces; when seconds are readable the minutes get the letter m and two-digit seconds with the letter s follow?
5h25
